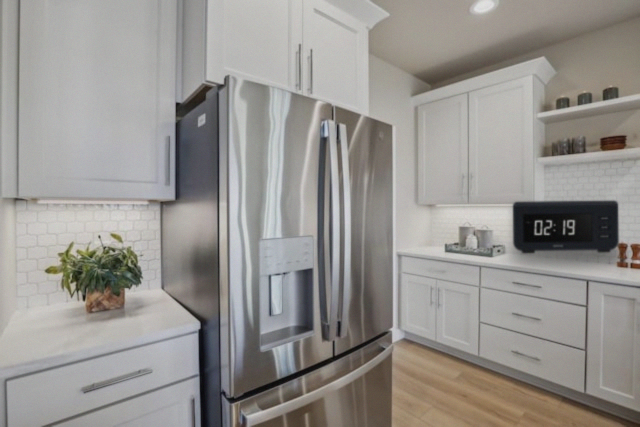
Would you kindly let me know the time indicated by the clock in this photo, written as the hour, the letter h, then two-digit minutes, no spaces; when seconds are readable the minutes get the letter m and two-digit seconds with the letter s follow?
2h19
